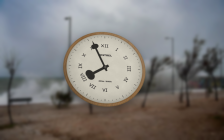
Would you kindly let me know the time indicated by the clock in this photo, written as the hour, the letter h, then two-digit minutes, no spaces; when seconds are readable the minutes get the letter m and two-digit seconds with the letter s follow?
7h56
